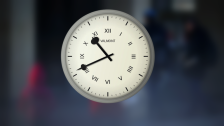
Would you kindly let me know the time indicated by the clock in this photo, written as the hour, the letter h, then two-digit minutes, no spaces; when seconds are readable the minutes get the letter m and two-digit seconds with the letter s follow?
10h41
